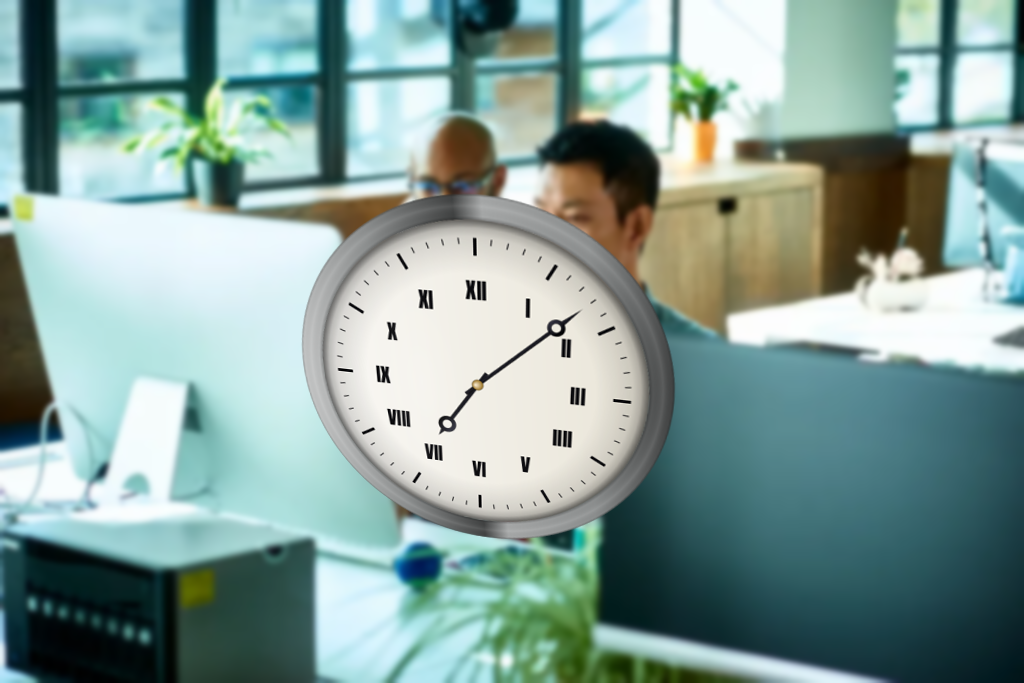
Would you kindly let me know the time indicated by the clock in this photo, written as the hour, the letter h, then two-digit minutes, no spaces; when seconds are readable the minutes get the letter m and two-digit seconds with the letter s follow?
7h08
